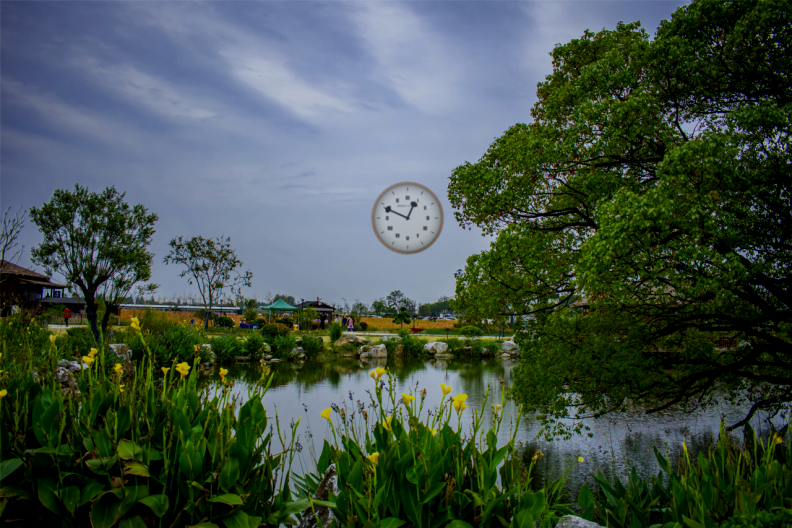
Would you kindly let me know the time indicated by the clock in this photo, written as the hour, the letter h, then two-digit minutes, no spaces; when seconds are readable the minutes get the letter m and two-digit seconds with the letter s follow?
12h49
